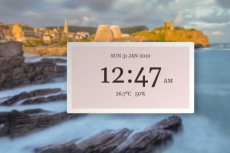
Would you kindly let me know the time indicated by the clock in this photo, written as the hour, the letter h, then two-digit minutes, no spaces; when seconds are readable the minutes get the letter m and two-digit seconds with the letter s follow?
12h47
